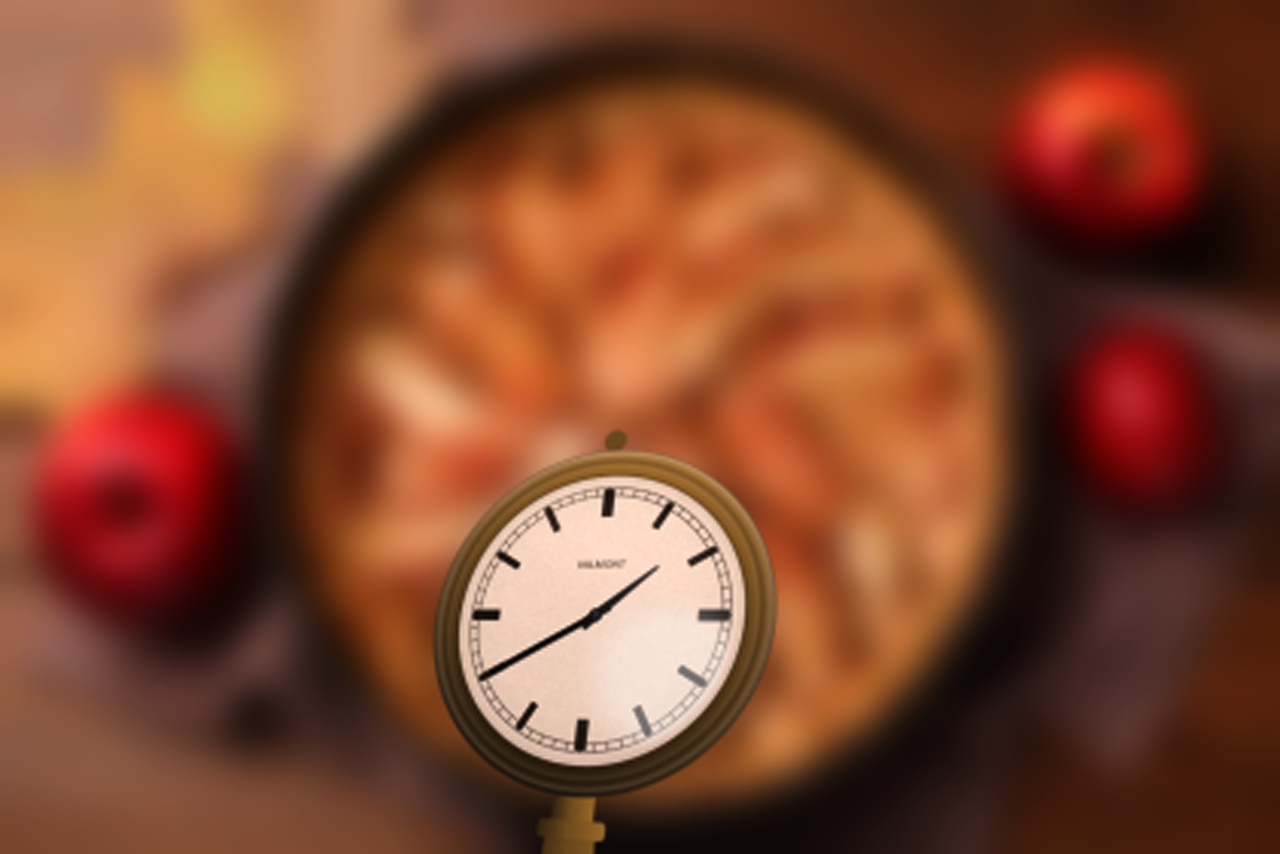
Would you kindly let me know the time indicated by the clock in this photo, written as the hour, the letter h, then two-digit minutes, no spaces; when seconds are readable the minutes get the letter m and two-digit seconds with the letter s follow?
1h40
